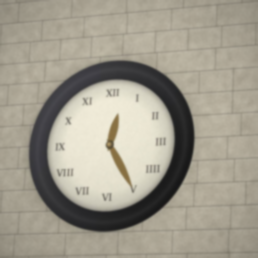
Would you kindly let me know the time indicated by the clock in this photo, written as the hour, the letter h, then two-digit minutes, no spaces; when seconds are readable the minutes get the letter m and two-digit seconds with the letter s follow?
12h25
